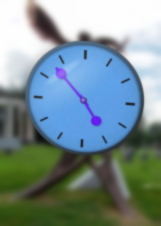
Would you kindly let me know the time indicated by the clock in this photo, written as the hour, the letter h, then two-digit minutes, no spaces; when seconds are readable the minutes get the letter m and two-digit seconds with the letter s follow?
4h53
